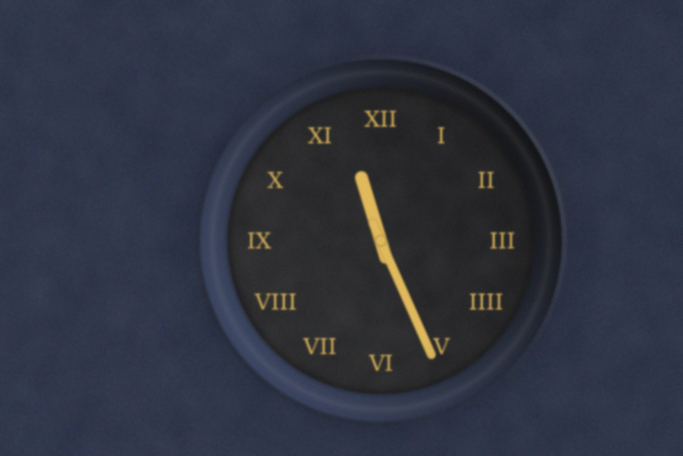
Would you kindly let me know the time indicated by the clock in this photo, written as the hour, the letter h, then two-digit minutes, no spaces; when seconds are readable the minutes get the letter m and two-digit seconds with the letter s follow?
11h26
